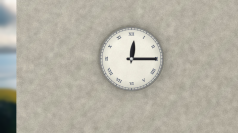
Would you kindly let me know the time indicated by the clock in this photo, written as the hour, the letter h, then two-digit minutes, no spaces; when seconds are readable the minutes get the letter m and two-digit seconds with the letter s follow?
12h15
